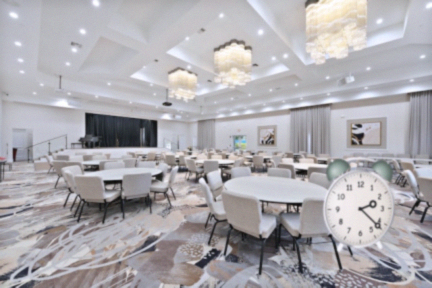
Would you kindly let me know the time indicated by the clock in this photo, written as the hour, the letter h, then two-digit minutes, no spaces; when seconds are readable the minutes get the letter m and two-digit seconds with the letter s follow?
2h22
